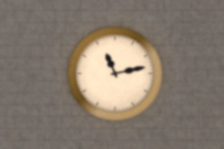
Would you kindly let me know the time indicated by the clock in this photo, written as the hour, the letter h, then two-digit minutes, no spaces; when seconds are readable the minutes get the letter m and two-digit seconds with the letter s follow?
11h13
